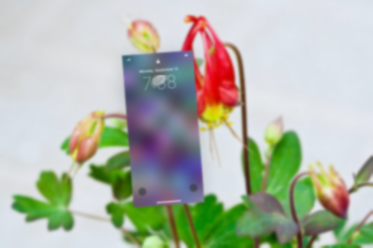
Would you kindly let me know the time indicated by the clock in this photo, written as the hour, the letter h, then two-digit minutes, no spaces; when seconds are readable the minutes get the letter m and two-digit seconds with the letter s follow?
7h38
